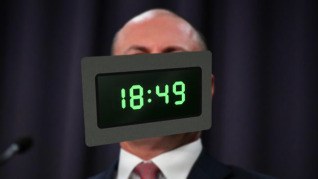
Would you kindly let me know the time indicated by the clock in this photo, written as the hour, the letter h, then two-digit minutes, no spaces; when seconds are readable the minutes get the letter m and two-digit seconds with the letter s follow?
18h49
